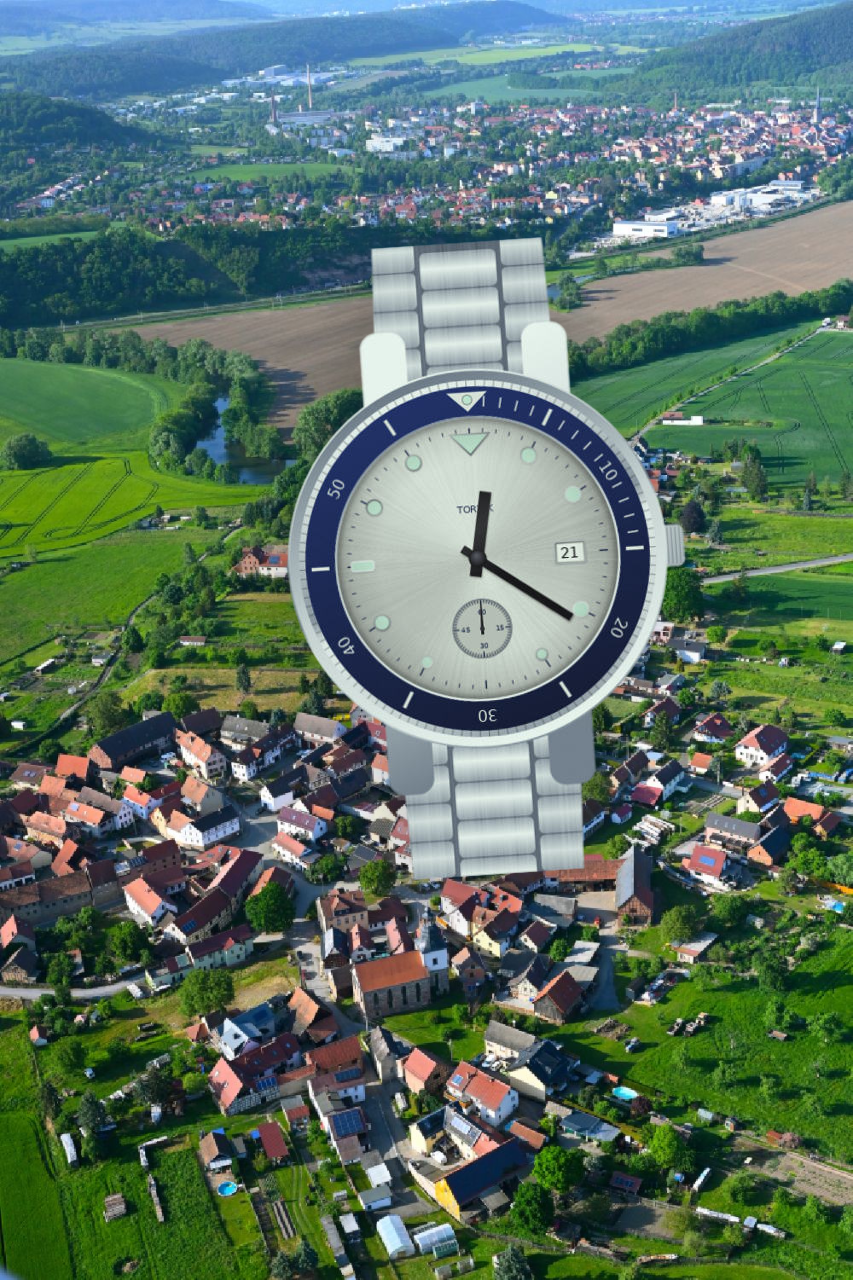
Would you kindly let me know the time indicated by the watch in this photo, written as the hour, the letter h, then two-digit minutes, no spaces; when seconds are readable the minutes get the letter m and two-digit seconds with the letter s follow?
12h21
